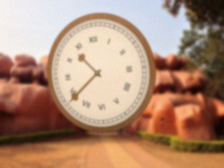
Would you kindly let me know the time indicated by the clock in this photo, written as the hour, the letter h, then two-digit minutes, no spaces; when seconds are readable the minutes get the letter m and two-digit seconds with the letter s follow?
10h39
